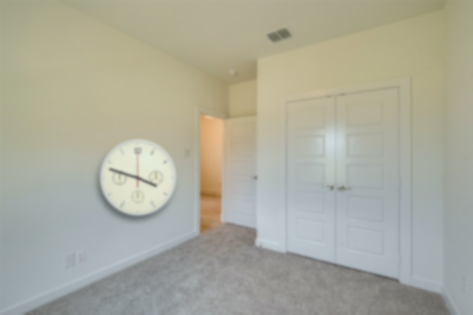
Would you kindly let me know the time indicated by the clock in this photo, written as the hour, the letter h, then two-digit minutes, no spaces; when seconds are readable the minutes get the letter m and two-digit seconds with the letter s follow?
3h48
